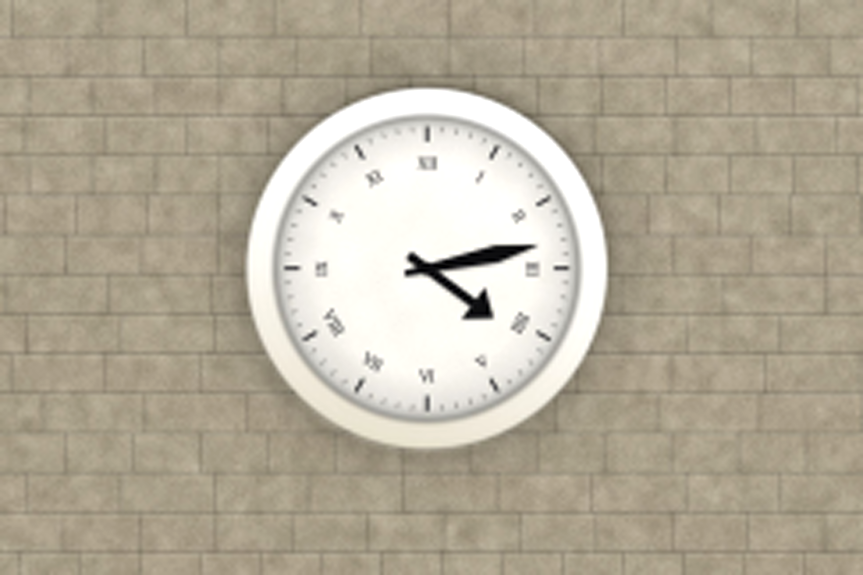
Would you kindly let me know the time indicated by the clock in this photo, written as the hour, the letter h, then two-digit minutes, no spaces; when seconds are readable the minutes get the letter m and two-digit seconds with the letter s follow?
4h13
